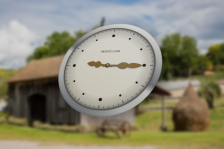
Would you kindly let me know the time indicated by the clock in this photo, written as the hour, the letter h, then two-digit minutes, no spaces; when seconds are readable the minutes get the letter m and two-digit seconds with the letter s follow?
9h15
